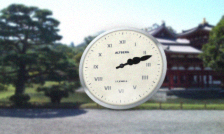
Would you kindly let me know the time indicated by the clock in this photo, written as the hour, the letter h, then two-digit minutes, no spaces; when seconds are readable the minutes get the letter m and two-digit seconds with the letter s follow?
2h12
